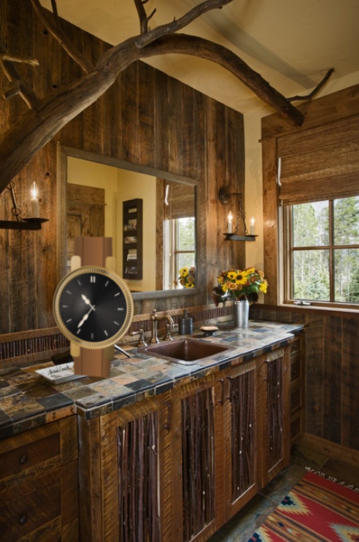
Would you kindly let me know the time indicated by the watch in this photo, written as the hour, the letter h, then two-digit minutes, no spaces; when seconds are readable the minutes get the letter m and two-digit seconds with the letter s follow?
10h36
